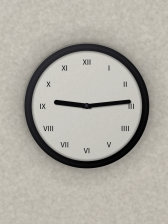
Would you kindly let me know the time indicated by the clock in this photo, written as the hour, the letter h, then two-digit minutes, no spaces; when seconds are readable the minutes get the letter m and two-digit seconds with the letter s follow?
9h14
